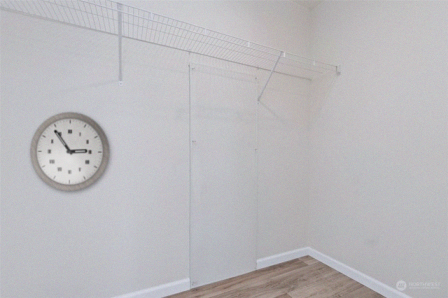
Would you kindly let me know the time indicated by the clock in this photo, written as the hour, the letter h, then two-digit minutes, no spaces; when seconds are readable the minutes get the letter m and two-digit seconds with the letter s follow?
2h54
